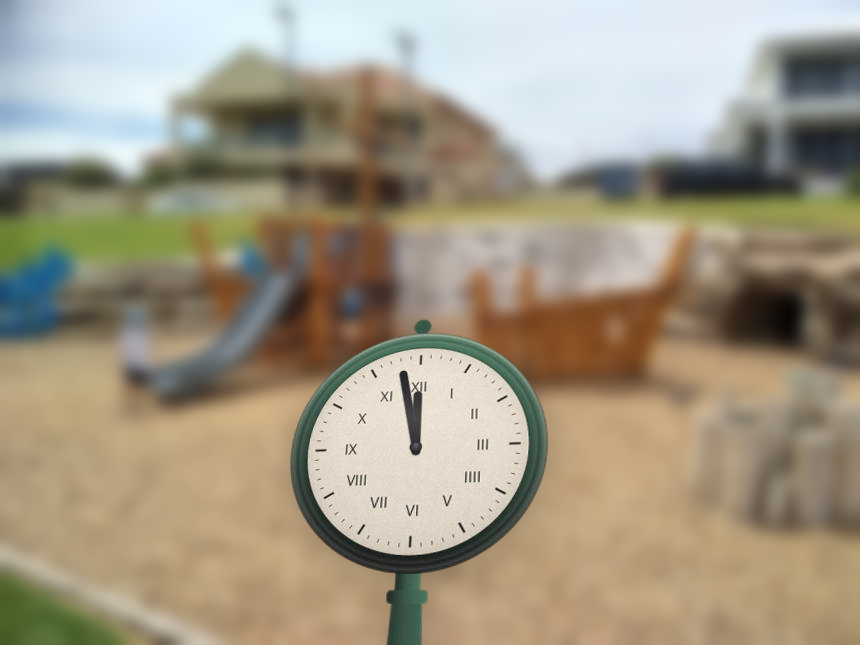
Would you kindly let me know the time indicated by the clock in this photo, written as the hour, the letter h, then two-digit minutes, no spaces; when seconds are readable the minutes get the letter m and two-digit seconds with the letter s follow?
11h58
